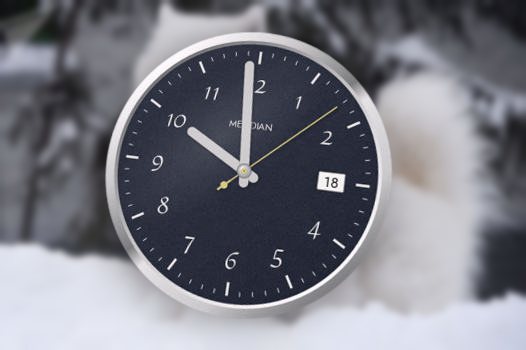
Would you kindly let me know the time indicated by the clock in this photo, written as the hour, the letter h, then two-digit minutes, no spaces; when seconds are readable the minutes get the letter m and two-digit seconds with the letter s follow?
9h59m08s
